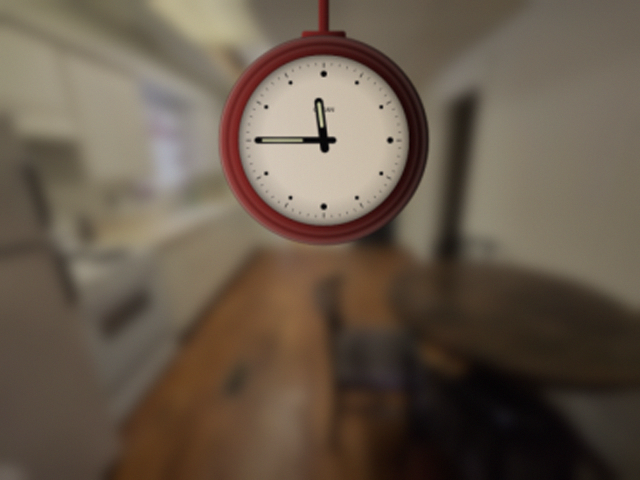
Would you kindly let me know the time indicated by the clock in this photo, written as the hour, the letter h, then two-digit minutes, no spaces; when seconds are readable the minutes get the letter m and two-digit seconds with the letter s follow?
11h45
